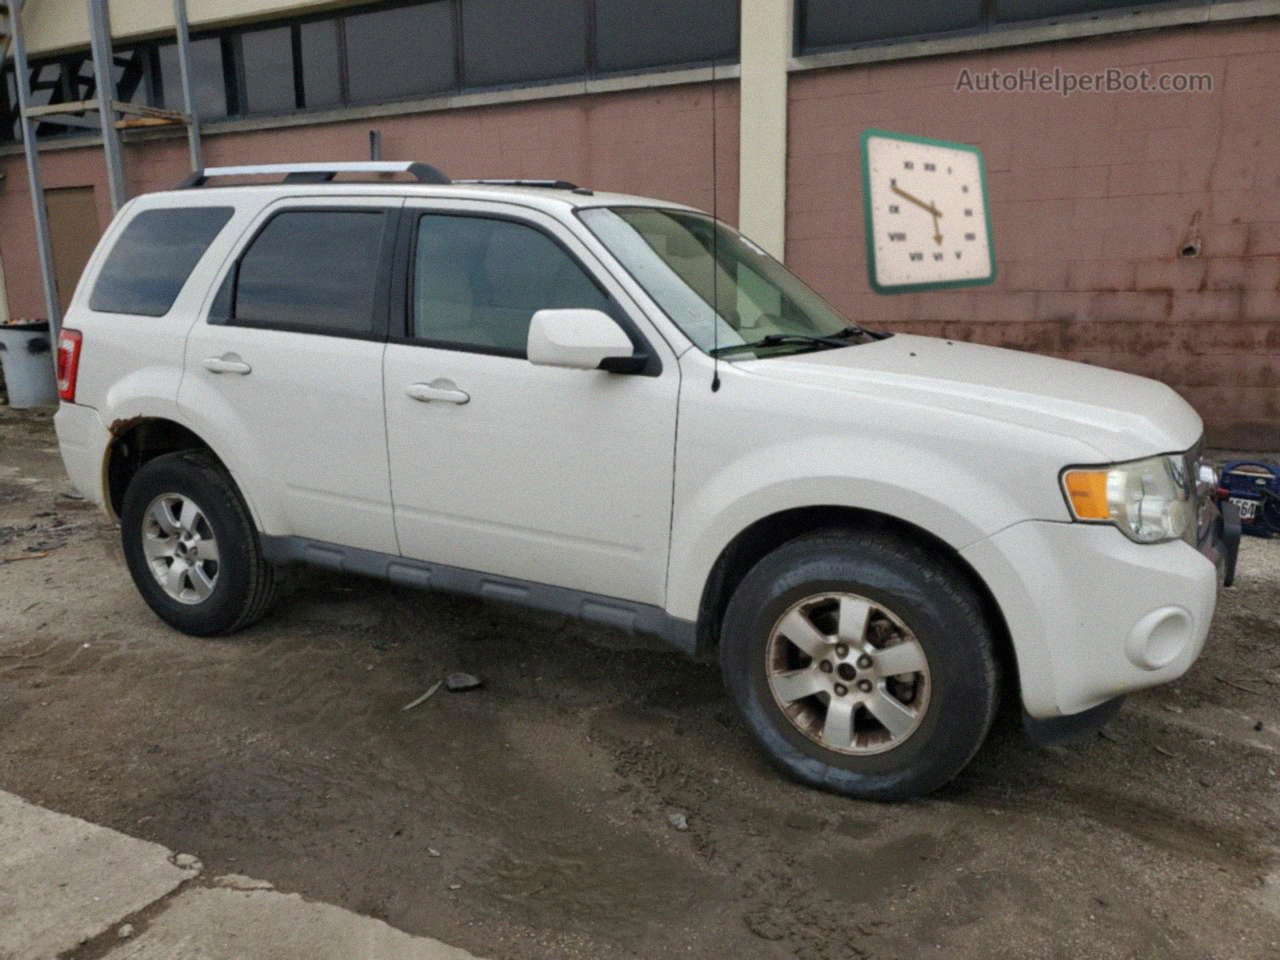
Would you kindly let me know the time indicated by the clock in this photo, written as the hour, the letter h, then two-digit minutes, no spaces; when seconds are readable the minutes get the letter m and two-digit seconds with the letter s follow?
5h49
